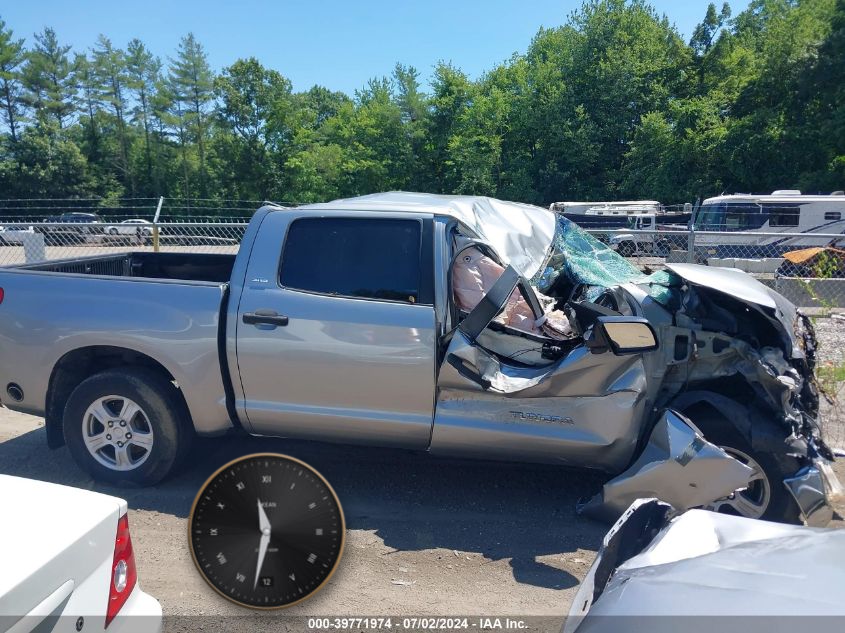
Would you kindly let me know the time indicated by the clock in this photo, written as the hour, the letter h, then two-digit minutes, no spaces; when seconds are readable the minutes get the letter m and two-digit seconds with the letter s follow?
11h32
